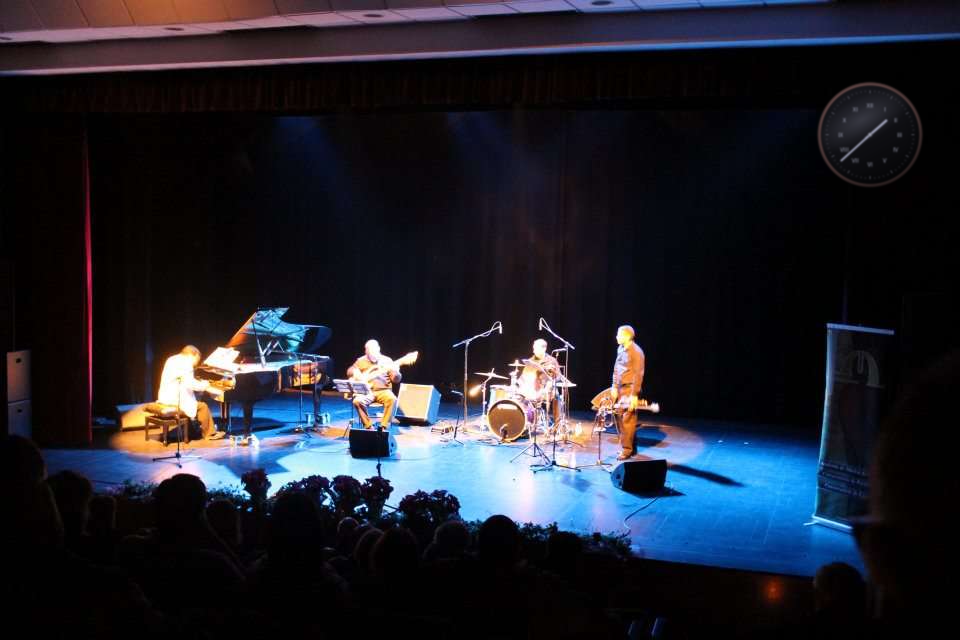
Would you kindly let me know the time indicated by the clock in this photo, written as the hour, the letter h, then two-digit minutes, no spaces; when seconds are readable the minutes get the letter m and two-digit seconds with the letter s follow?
1h38
